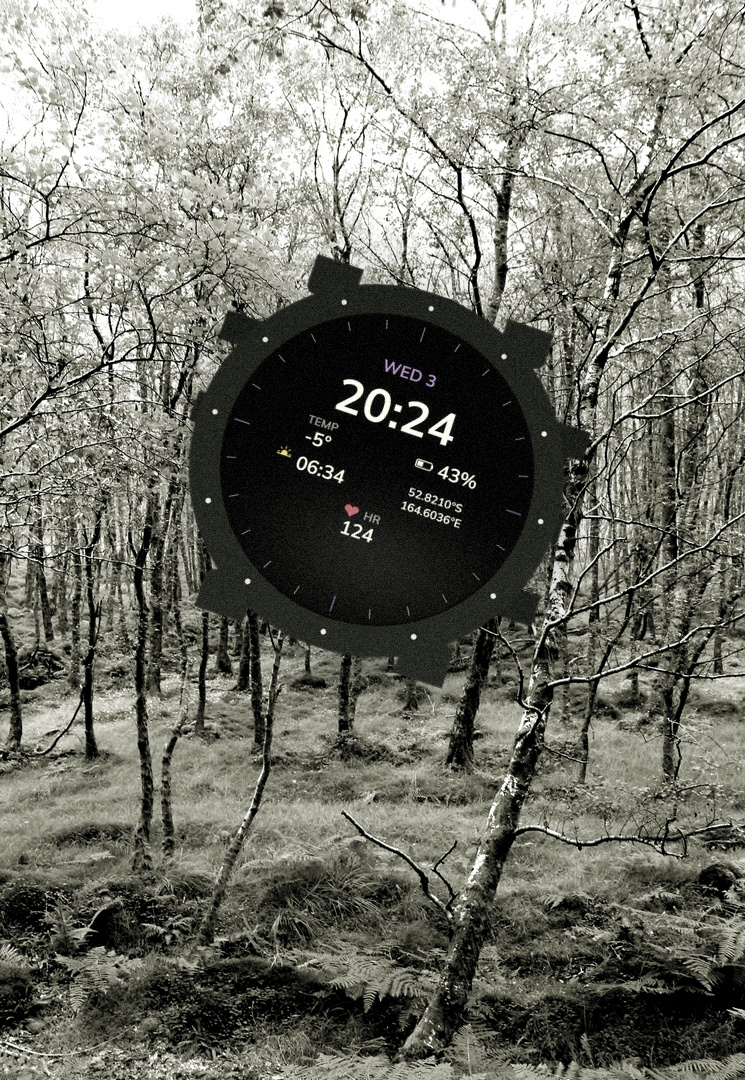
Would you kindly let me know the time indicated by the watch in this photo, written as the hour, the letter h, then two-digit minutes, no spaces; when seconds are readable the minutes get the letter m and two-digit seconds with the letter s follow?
20h24
